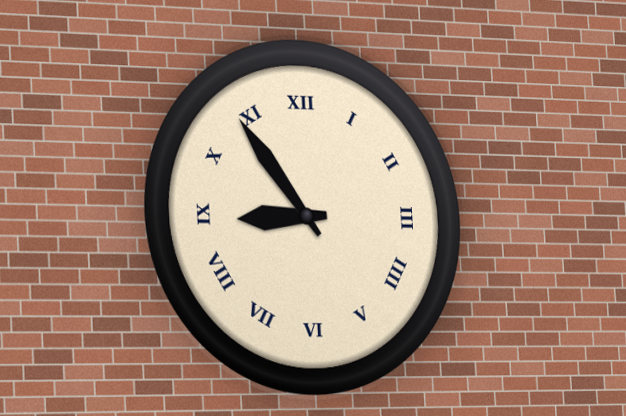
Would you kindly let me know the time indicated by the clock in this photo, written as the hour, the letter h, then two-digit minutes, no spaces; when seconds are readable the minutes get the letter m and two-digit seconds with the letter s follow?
8h54
